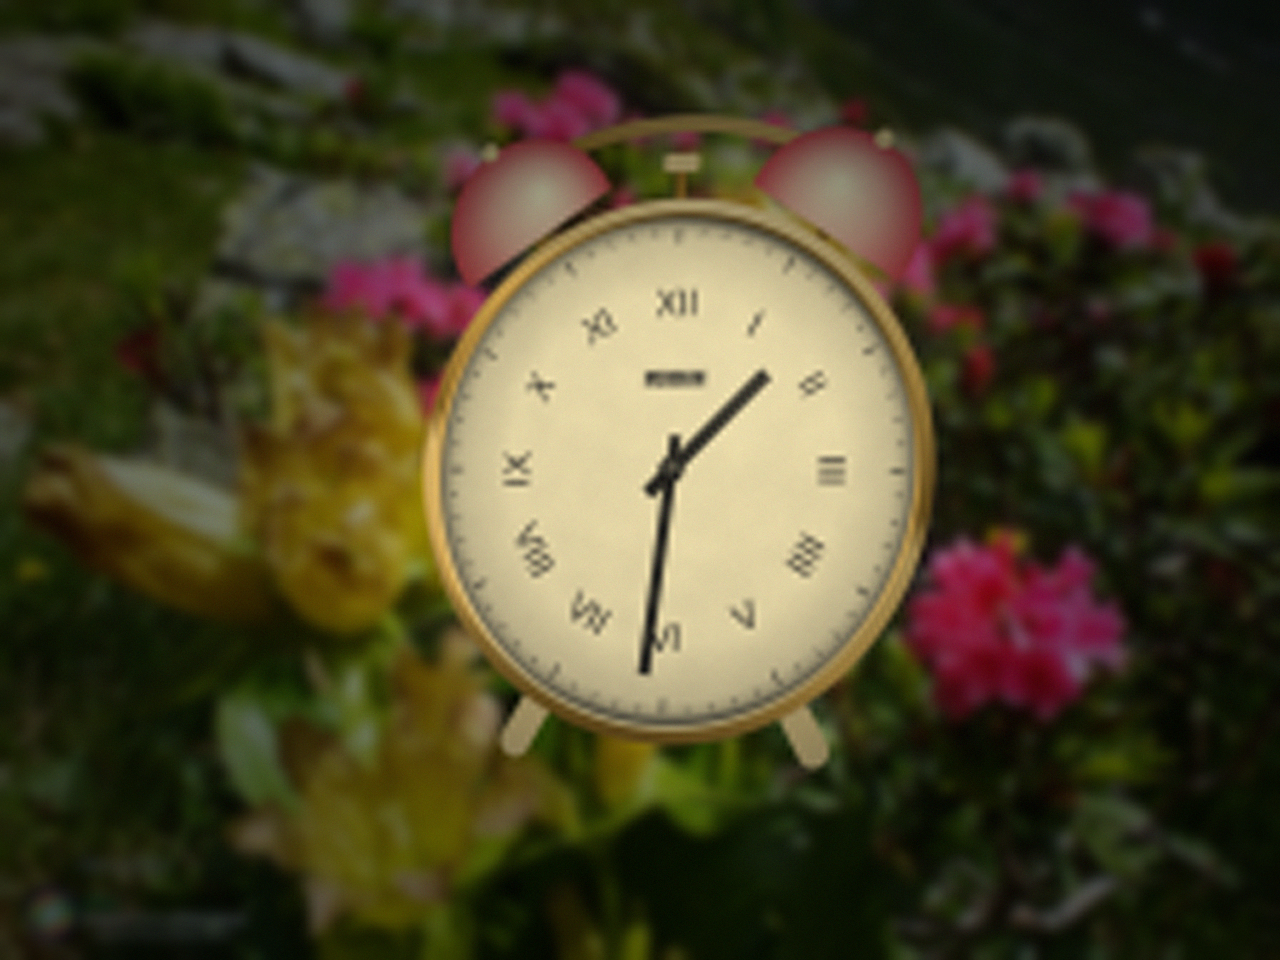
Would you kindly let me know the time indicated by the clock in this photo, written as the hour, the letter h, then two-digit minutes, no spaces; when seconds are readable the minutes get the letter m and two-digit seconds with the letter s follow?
1h31
